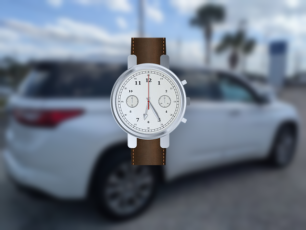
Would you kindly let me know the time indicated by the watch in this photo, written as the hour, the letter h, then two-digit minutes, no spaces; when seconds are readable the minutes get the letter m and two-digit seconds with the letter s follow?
6h25
